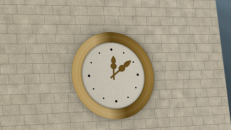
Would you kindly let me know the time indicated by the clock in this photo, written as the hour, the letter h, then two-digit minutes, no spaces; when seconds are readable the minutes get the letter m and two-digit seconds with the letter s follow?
12h09
